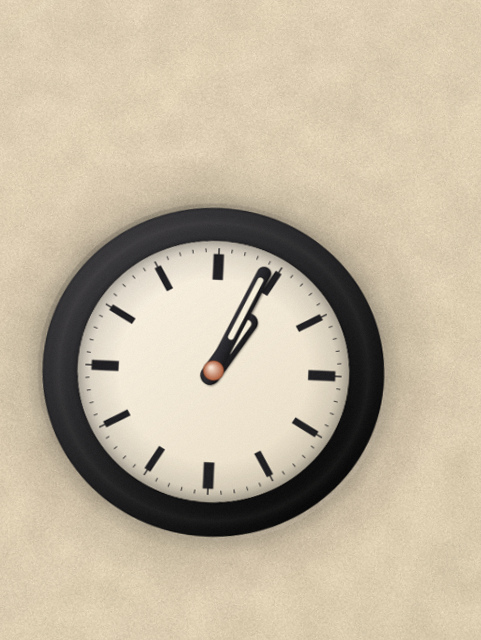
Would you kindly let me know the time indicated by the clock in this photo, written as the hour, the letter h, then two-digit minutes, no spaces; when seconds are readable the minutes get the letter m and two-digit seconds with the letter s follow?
1h04
